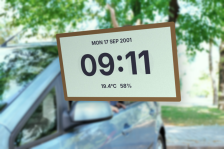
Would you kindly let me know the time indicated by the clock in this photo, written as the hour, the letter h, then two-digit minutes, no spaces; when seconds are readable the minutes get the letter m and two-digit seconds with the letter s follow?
9h11
